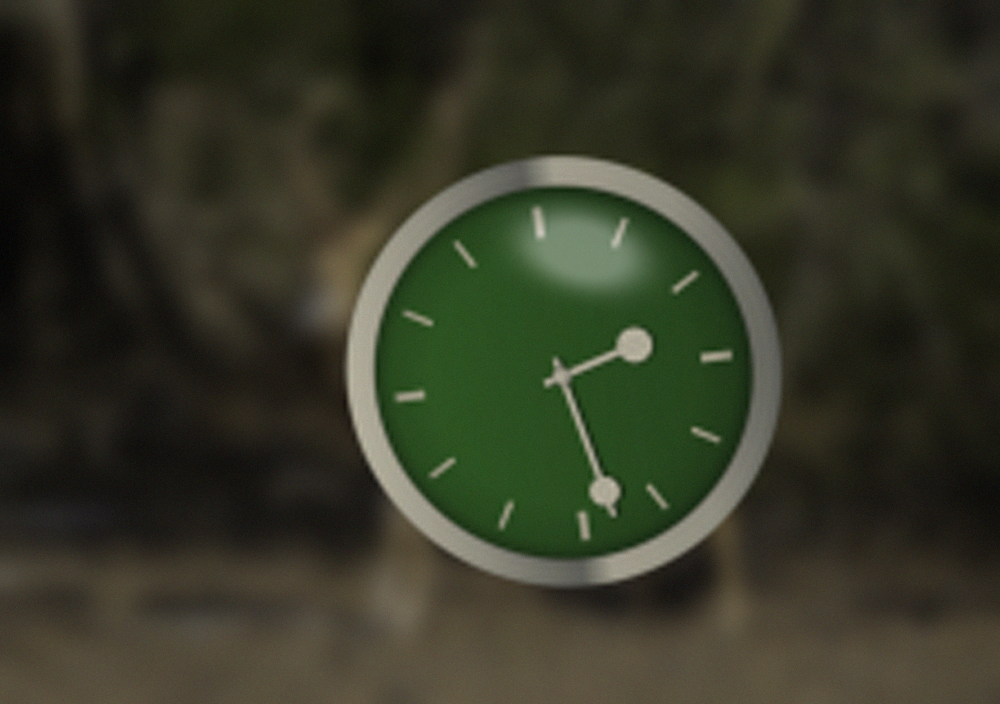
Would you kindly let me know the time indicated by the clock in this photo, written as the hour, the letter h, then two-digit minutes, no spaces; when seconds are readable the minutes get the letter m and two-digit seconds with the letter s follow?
2h28
